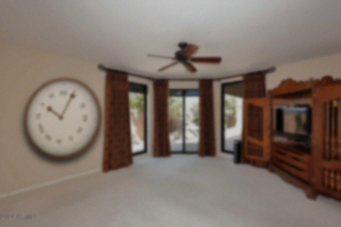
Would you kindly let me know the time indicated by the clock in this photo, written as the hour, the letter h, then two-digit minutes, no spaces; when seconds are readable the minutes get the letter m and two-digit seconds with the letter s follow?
10h04
